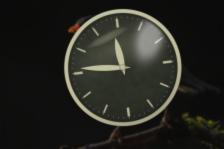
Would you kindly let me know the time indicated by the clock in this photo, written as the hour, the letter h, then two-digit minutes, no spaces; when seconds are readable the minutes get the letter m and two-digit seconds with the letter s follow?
11h46
